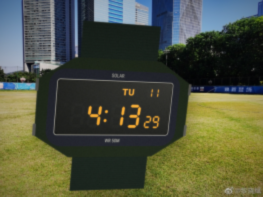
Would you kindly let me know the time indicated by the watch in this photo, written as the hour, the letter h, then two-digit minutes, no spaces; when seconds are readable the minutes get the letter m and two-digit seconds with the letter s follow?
4h13m29s
